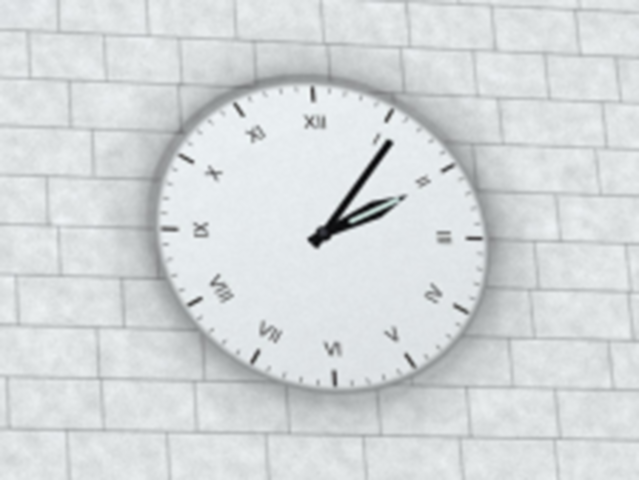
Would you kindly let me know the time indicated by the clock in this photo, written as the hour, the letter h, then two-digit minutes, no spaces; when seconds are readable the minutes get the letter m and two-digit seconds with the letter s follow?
2h06
